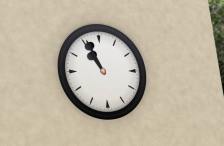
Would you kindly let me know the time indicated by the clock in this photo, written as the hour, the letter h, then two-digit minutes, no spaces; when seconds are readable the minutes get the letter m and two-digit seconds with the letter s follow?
10h56
